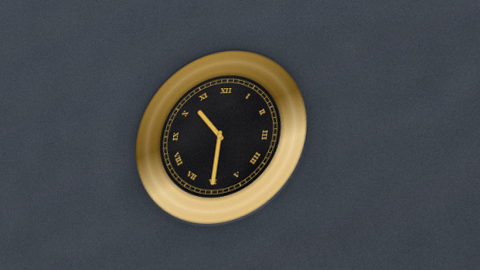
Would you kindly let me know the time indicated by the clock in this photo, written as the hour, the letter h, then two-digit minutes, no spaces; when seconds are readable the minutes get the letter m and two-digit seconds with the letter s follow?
10h30
